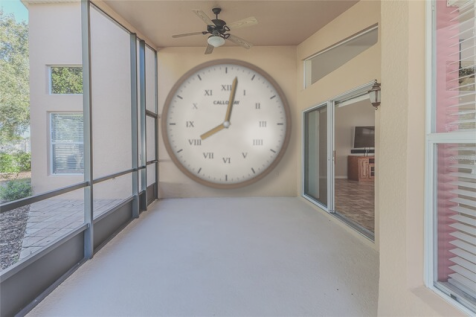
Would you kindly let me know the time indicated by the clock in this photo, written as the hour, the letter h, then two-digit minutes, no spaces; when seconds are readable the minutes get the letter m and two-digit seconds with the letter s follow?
8h02
